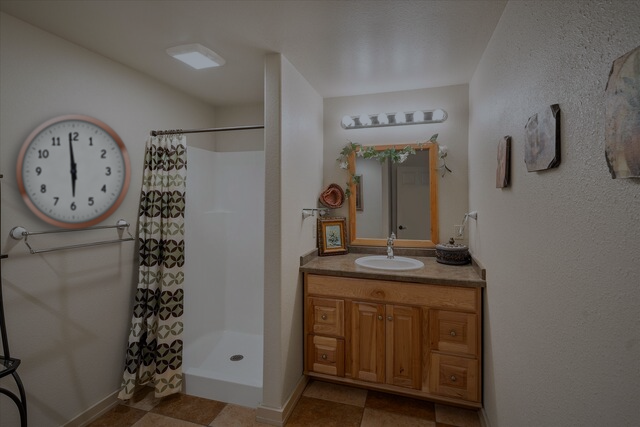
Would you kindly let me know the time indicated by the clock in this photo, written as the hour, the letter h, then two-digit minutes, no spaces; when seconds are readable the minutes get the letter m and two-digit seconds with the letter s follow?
5h59
